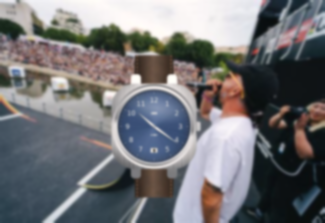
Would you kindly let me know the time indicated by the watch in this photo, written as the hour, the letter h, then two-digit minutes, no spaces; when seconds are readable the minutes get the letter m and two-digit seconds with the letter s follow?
10h21
